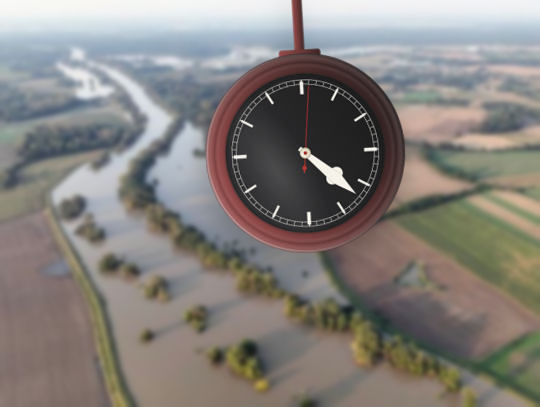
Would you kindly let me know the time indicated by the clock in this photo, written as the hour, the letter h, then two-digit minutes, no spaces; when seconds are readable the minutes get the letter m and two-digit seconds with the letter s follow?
4h22m01s
